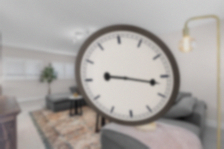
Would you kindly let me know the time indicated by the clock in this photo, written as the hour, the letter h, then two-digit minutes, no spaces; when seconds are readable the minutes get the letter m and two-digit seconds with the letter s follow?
9h17
